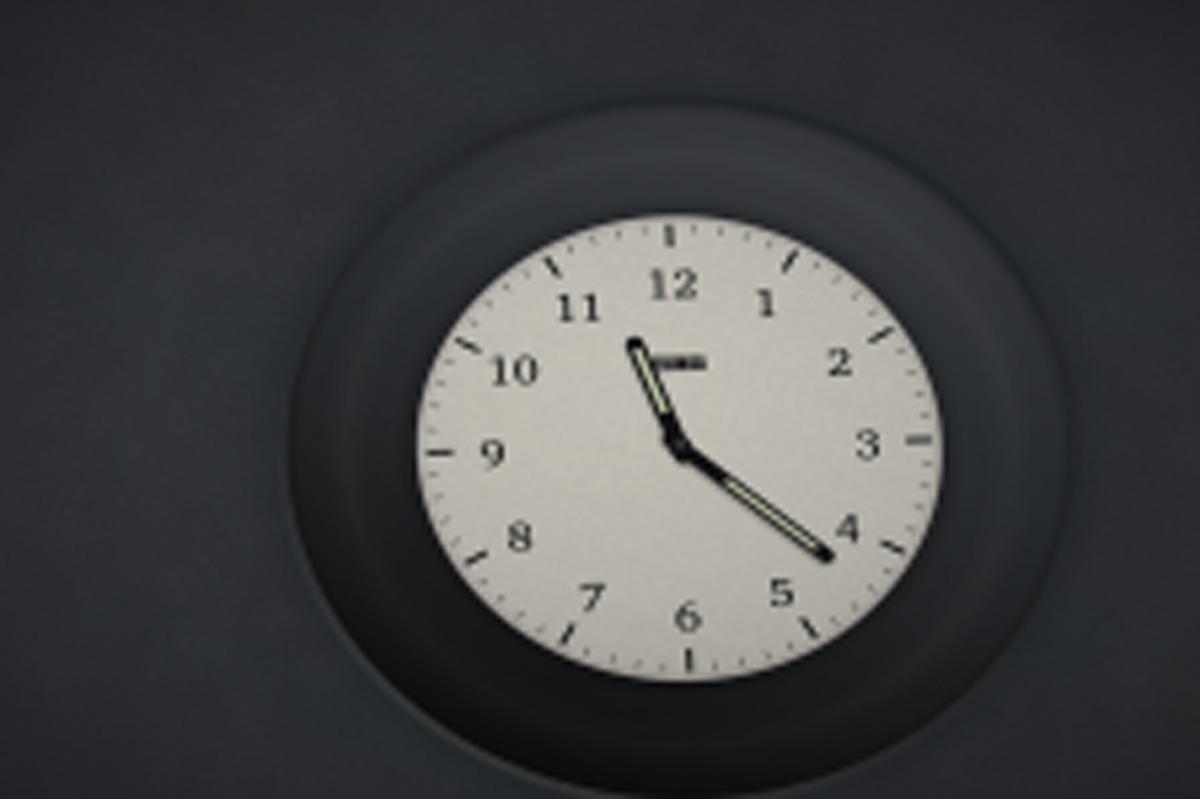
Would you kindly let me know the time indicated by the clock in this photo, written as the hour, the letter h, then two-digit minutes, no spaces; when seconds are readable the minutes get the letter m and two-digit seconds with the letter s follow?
11h22
